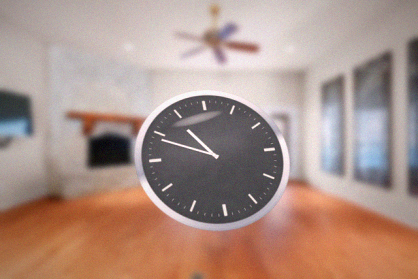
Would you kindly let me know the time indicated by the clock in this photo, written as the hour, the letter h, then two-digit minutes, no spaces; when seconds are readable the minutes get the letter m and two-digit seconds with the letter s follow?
10h49
